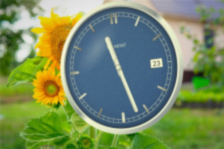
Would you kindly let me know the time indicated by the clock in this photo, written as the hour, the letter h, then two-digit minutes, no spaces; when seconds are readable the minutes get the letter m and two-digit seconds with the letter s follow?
11h27
